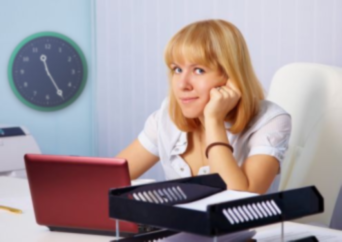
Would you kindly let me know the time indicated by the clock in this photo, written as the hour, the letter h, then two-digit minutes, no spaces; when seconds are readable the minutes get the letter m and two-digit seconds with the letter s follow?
11h25
